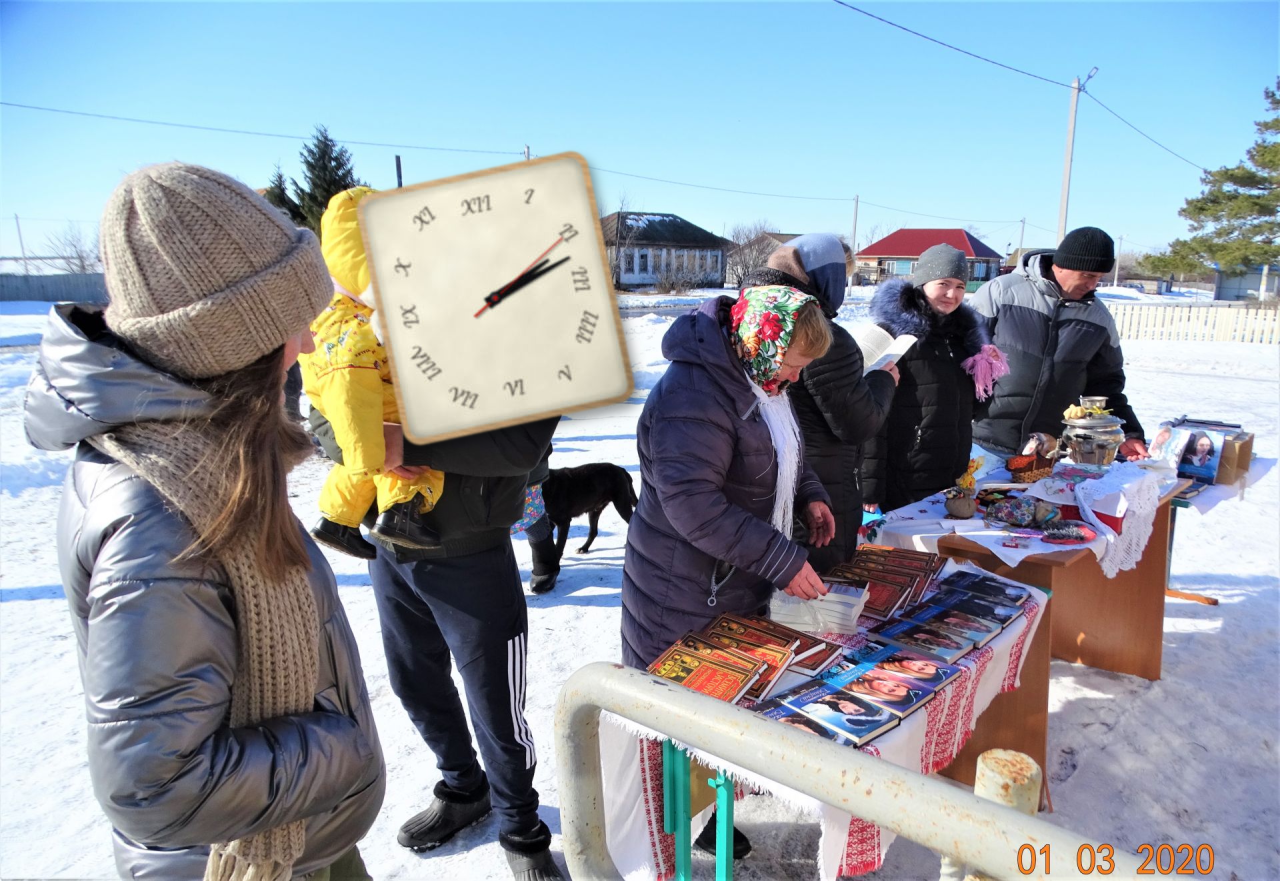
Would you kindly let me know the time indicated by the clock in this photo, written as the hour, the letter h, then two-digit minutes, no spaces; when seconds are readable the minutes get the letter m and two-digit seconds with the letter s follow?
2h12m10s
